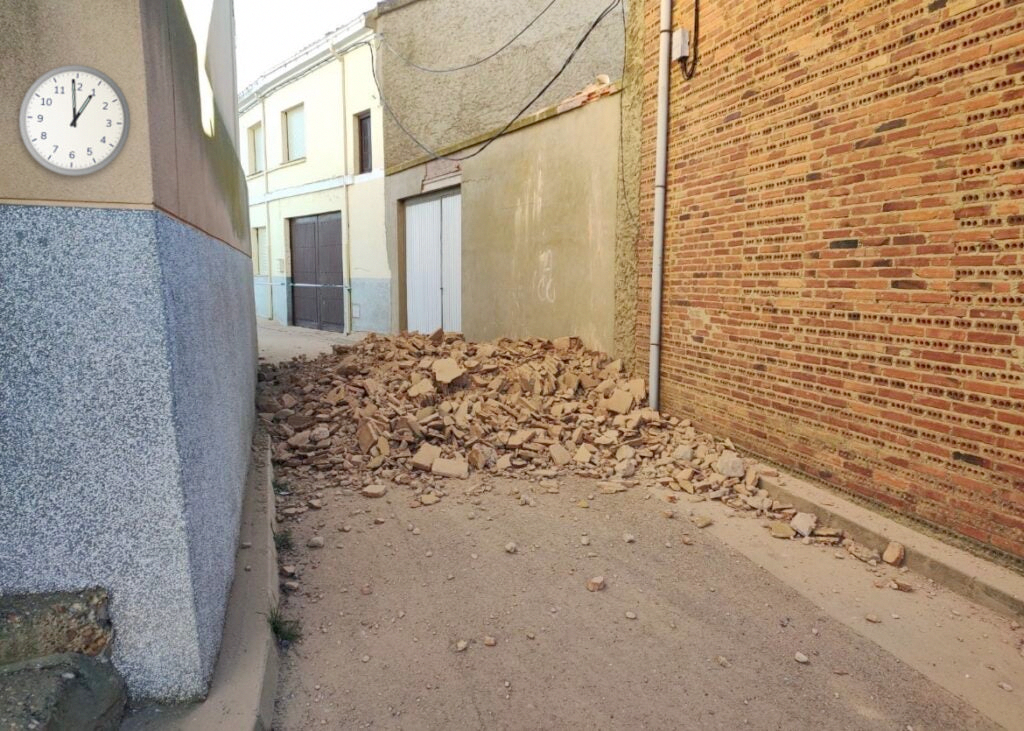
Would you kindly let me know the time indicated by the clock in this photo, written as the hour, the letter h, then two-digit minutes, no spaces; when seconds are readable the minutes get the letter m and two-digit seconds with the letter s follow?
12h59
